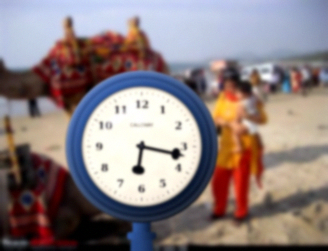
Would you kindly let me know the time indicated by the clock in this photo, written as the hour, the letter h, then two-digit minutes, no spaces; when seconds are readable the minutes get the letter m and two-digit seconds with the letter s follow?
6h17
